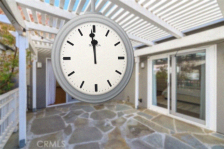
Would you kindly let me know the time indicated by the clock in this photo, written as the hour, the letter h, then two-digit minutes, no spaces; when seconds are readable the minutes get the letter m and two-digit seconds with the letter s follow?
11h59
